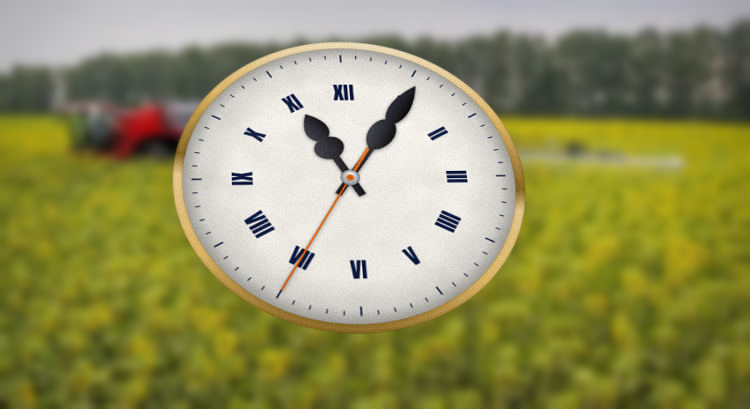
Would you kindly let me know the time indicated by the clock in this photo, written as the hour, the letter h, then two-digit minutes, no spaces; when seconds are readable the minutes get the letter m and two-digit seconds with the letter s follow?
11h05m35s
